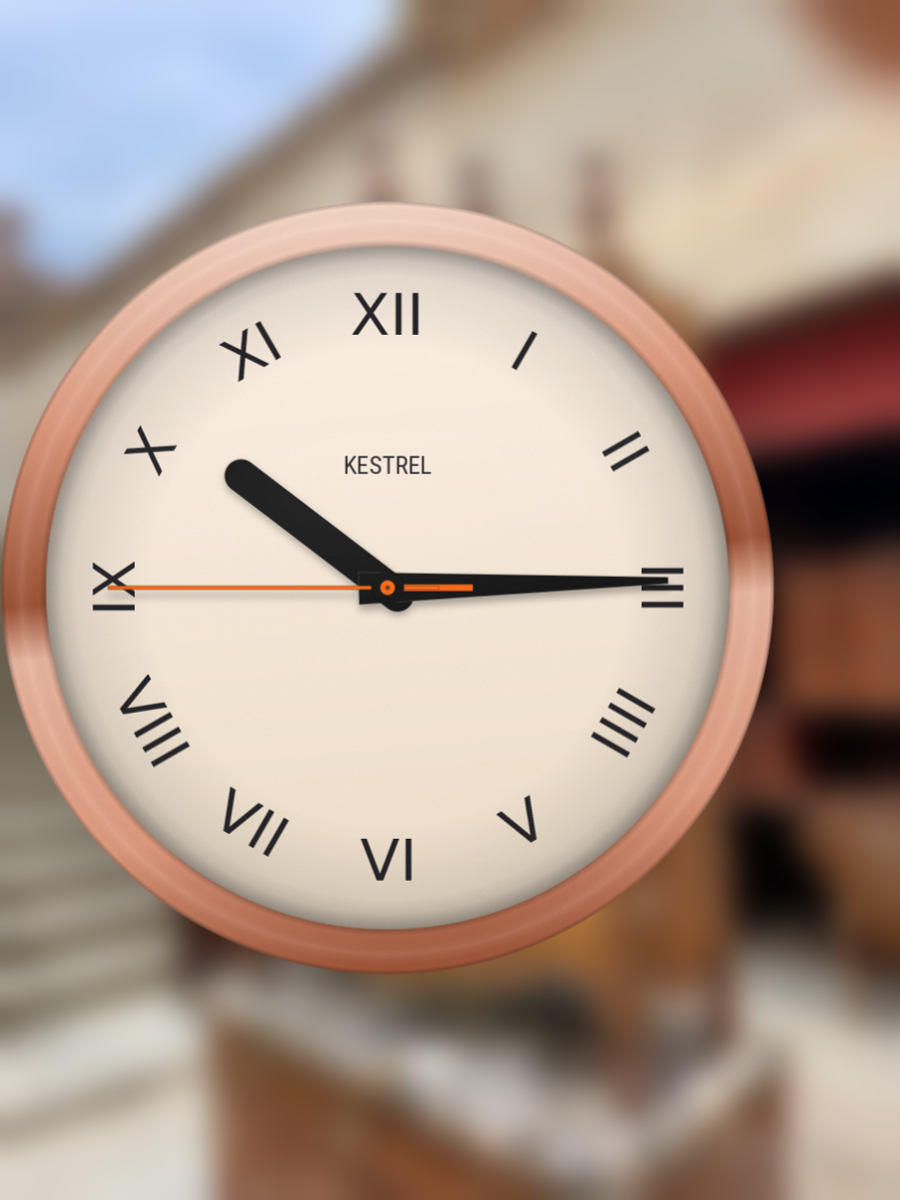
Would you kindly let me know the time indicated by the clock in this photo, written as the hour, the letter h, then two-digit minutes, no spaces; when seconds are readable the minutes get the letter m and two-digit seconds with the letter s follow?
10h14m45s
